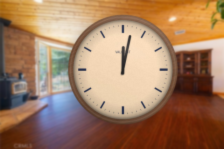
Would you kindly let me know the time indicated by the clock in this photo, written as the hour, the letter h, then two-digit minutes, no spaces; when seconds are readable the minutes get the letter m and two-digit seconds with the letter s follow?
12h02
